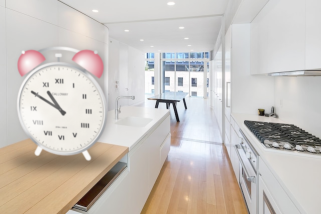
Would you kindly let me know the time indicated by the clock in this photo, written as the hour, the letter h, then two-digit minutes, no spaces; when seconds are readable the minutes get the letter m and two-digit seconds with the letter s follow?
10h50
